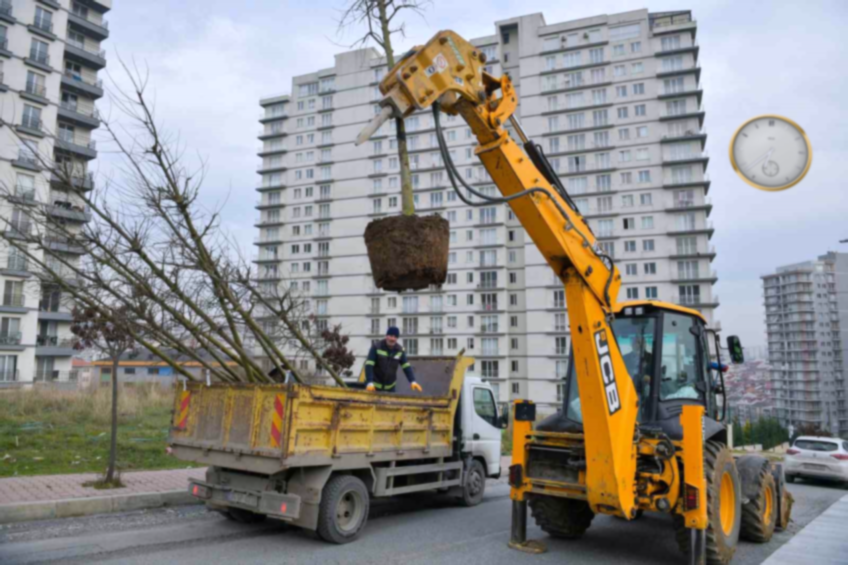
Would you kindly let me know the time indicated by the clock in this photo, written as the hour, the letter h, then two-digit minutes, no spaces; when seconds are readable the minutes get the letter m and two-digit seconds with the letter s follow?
6h38
